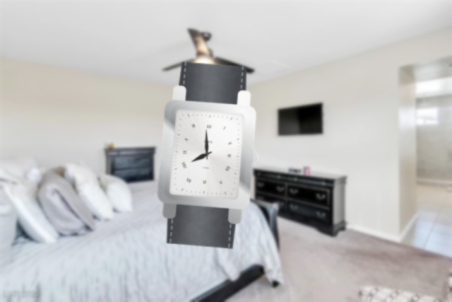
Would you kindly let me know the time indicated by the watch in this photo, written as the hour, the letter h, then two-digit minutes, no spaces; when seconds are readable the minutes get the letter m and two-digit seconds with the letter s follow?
7h59
